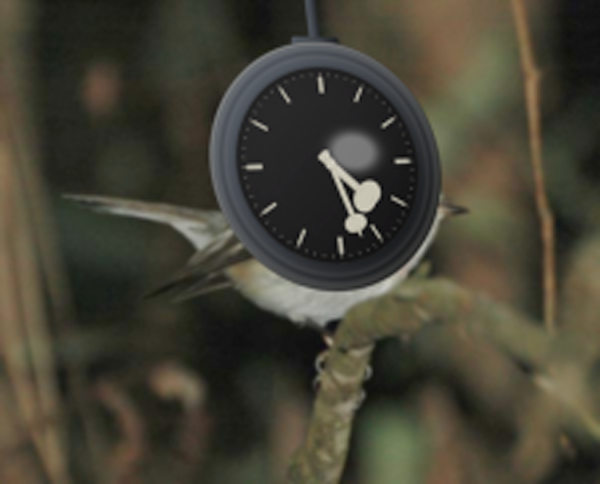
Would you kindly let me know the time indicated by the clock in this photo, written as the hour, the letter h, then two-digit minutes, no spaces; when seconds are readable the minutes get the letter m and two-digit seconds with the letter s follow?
4h27
